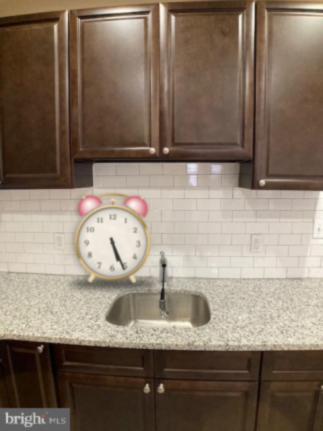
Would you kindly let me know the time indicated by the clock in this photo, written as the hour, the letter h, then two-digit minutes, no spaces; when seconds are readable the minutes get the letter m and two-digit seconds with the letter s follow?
5h26
